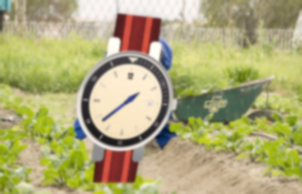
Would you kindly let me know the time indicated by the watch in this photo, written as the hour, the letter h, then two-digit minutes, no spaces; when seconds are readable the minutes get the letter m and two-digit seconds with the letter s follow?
1h38
